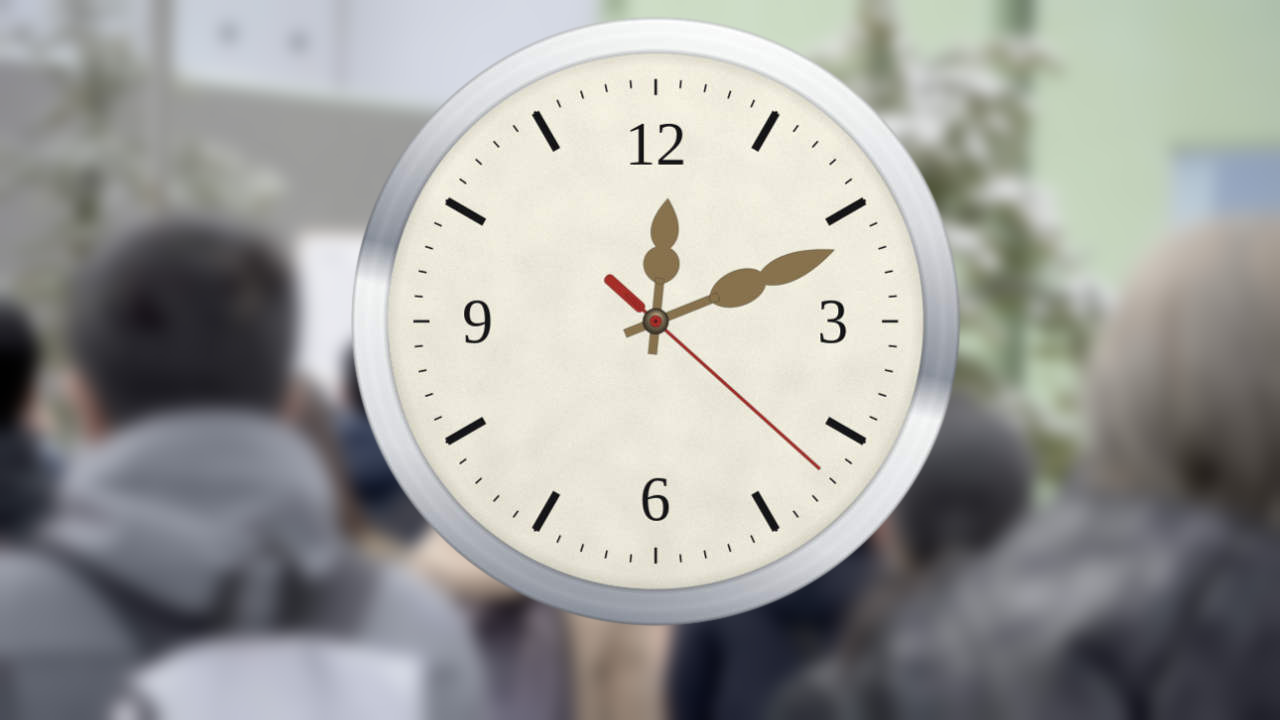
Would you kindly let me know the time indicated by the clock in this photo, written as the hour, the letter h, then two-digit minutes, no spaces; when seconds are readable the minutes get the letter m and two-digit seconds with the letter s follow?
12h11m22s
